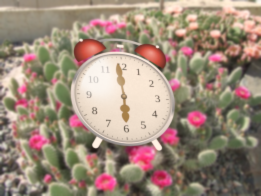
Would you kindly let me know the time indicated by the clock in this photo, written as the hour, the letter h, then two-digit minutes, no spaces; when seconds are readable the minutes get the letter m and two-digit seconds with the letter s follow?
5h59
